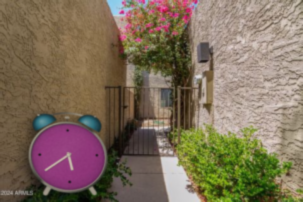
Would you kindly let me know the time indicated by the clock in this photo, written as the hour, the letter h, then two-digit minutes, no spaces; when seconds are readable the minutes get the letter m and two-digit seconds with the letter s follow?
5h39
